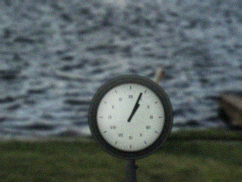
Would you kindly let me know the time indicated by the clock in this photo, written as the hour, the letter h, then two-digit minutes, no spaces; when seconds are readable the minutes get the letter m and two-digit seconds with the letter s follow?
1h04
